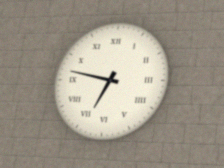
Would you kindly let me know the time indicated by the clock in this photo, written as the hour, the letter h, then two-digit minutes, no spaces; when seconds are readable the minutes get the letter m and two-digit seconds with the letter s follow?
6h47
